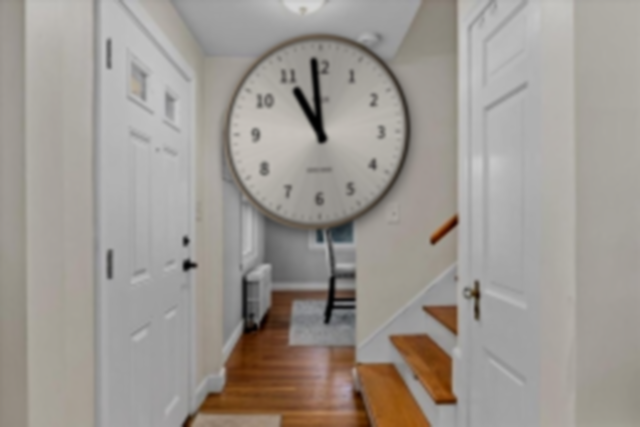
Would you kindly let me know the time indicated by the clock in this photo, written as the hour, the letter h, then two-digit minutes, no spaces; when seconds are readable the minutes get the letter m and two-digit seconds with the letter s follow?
10h59
